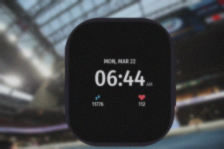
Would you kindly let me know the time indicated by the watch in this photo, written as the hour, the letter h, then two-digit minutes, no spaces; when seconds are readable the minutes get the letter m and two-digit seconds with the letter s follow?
6h44
